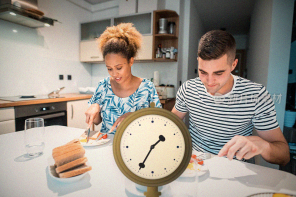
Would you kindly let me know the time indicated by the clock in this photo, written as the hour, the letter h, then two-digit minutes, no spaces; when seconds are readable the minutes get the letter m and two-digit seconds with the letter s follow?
1h35
